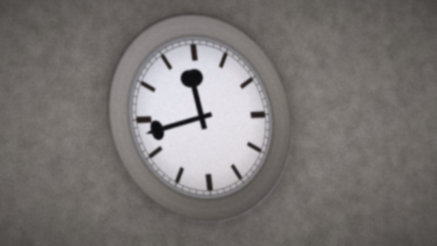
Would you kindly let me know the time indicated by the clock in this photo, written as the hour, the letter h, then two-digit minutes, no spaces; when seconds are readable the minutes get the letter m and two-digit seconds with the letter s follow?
11h43
